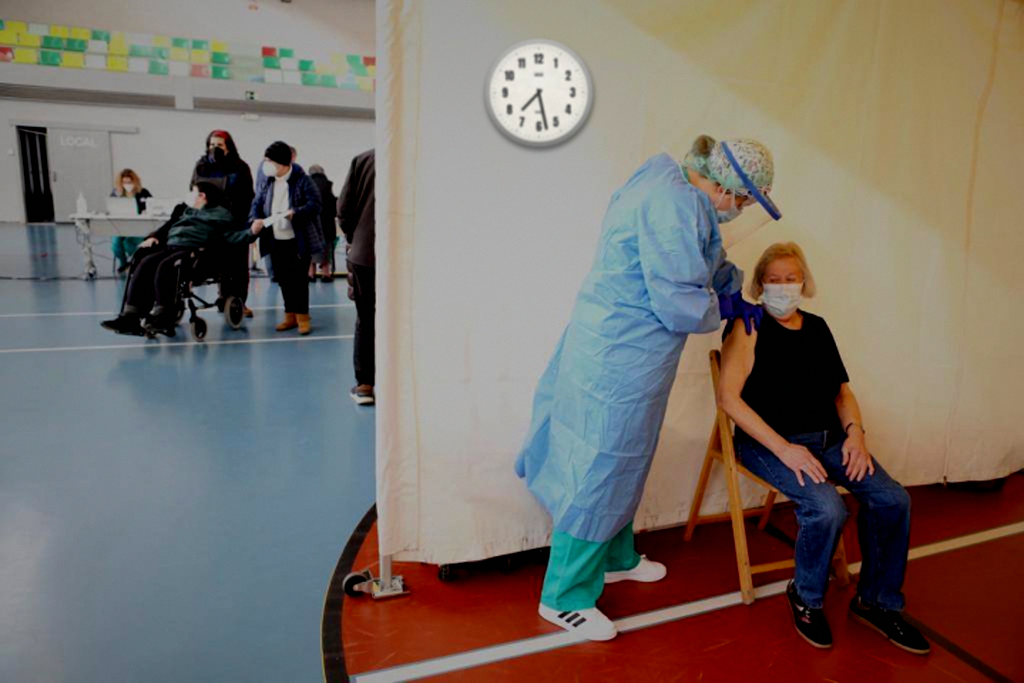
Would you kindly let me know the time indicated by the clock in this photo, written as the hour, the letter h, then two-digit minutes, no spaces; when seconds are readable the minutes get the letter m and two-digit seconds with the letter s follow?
7h28
